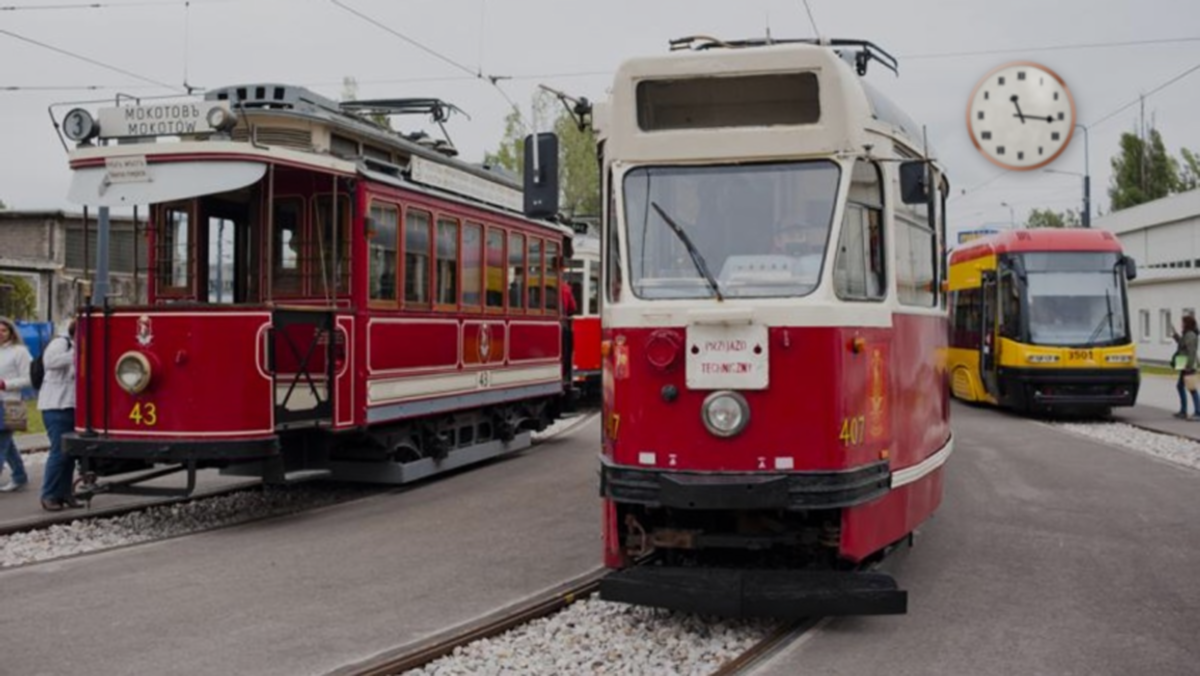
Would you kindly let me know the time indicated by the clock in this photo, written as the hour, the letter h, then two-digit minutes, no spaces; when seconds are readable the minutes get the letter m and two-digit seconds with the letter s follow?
11h16
